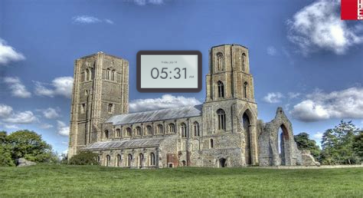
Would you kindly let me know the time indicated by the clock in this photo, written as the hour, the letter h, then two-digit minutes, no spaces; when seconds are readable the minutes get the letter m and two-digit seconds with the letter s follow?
5h31
